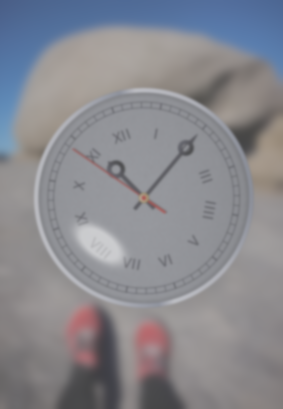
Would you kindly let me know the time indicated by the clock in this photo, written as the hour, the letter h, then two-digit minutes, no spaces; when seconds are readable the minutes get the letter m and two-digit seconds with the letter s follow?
11h09m54s
